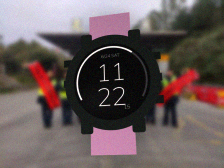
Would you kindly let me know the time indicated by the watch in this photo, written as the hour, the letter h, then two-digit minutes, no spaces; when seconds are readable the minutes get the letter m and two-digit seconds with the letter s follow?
11h22
